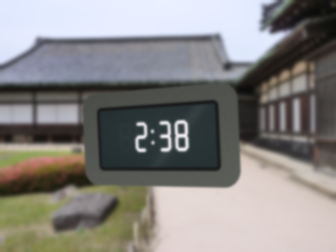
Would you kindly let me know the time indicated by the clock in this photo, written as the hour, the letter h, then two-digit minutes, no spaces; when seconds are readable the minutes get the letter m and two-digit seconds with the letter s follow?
2h38
